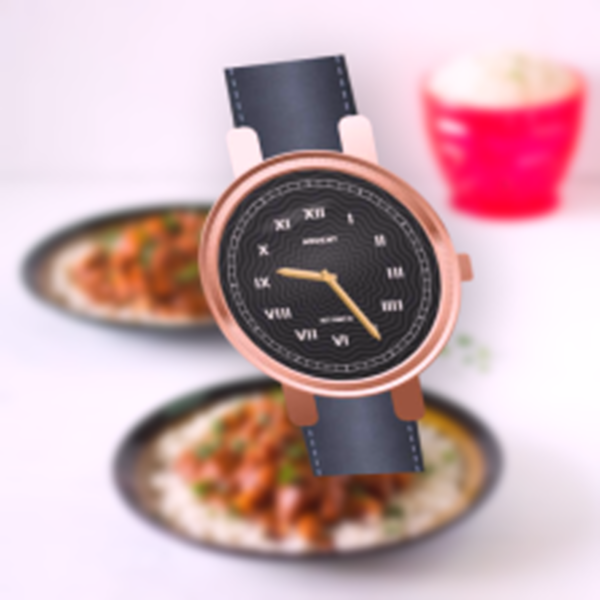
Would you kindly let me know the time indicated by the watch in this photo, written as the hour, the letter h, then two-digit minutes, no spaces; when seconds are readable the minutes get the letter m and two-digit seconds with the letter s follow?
9h25
